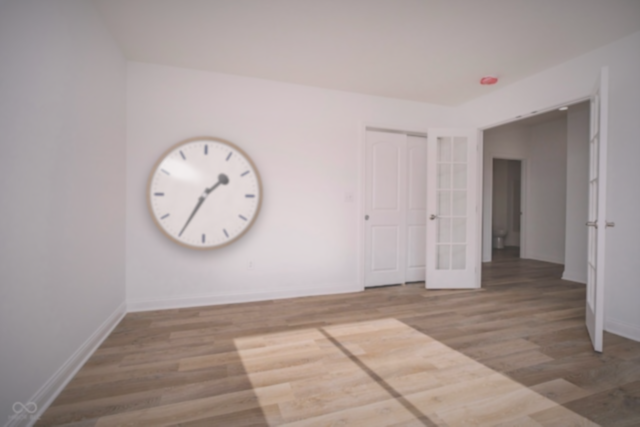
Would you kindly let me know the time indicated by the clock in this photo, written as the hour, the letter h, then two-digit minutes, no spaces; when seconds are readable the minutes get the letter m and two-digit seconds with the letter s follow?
1h35
